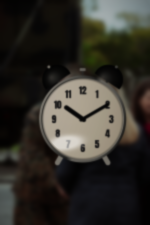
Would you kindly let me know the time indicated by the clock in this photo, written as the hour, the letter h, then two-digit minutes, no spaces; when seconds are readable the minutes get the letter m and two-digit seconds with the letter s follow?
10h10
